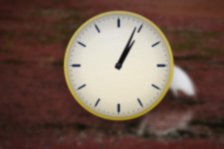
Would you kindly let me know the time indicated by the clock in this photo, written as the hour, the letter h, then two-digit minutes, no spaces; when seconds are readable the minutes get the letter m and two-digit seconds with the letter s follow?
1h04
